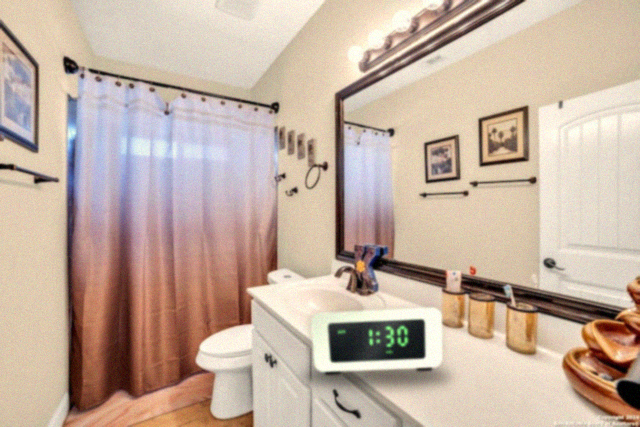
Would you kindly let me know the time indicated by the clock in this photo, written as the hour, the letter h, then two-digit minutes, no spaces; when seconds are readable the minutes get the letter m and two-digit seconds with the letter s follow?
1h30
